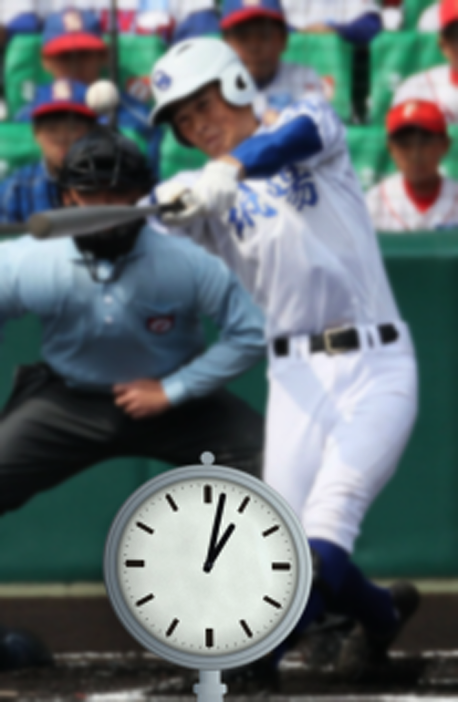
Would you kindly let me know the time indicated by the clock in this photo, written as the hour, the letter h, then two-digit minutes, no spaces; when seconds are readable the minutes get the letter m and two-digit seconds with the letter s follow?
1h02
